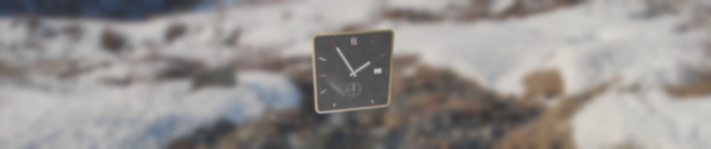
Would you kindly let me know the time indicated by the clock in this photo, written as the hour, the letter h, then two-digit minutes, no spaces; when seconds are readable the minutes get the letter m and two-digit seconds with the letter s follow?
1h55
